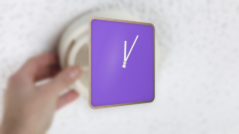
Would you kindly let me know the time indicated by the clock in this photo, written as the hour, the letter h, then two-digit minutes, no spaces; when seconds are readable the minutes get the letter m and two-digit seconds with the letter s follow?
12h05
